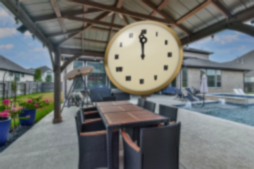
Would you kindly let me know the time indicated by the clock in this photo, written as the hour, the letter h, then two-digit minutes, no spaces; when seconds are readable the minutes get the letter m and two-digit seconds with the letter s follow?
11h59
